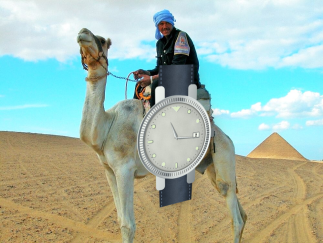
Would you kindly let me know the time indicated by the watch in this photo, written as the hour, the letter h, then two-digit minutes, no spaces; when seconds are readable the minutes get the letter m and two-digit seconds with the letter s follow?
11h16
